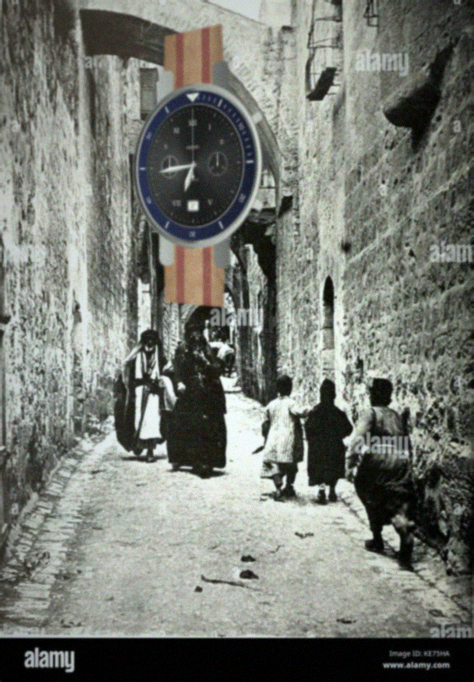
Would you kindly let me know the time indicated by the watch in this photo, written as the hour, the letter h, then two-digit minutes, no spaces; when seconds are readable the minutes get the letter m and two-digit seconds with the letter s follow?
6h44
